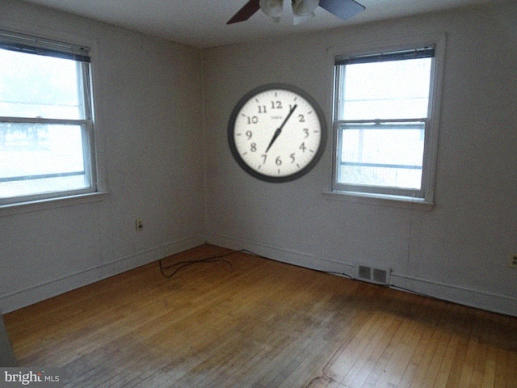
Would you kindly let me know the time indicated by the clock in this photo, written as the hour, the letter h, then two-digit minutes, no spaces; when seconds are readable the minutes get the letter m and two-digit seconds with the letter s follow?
7h06
